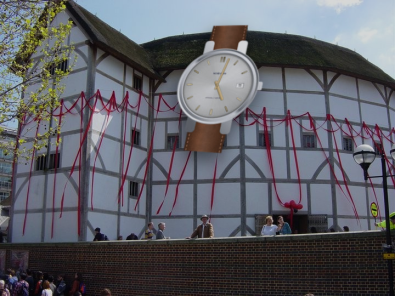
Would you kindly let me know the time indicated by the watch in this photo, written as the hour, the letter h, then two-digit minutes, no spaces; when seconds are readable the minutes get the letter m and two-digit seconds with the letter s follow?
5h02
